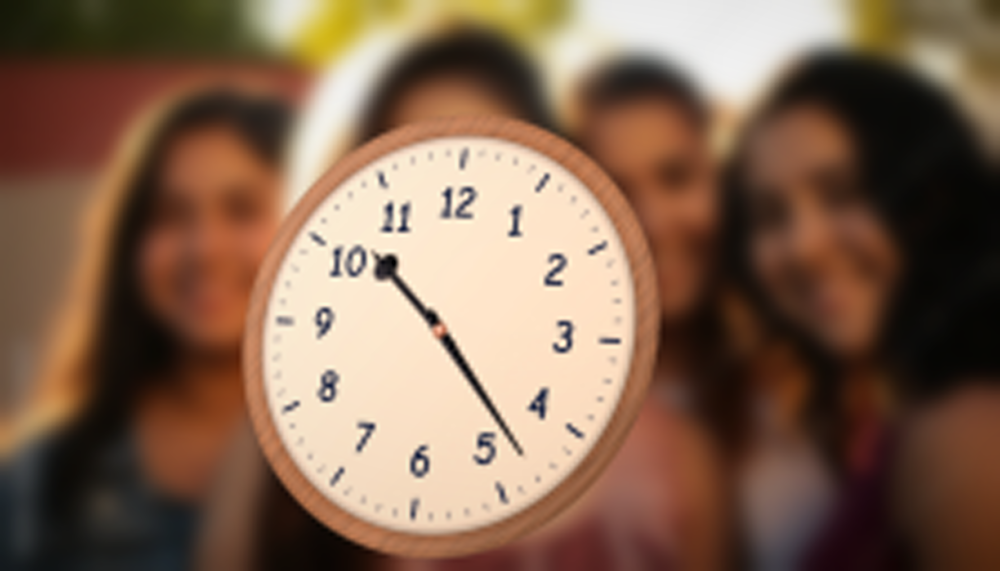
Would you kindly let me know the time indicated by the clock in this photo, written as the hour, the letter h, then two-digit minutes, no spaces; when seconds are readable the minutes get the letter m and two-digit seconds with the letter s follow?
10h23
